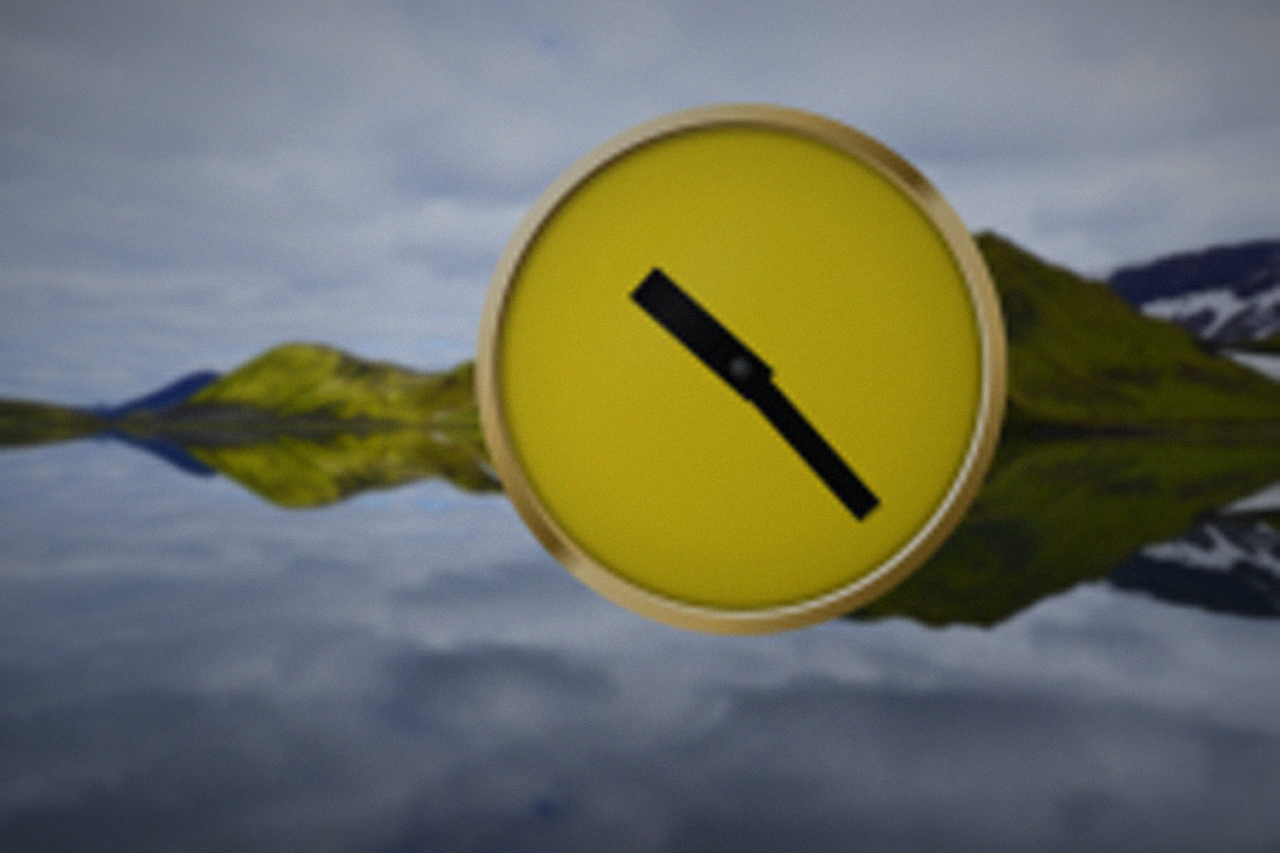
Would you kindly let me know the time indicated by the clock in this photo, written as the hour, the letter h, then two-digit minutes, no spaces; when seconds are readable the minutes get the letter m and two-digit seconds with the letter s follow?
10h23
